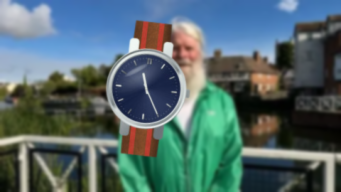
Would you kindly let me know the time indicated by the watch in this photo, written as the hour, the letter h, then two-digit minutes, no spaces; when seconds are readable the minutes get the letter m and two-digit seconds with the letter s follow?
11h25
